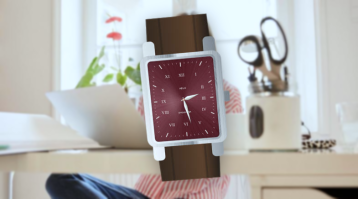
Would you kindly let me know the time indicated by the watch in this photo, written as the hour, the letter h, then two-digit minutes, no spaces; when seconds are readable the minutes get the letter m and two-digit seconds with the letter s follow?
2h28
